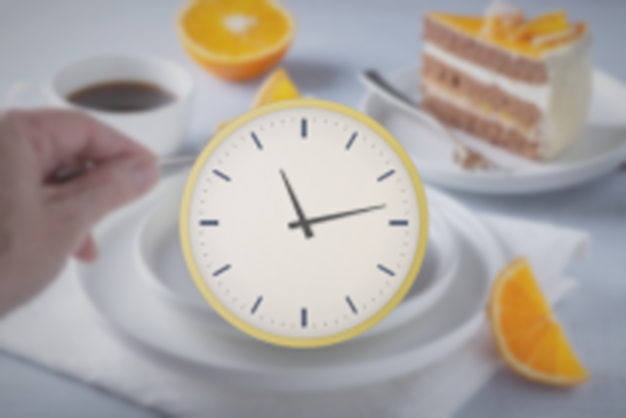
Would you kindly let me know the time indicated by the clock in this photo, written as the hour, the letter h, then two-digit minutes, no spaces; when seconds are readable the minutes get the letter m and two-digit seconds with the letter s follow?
11h13
